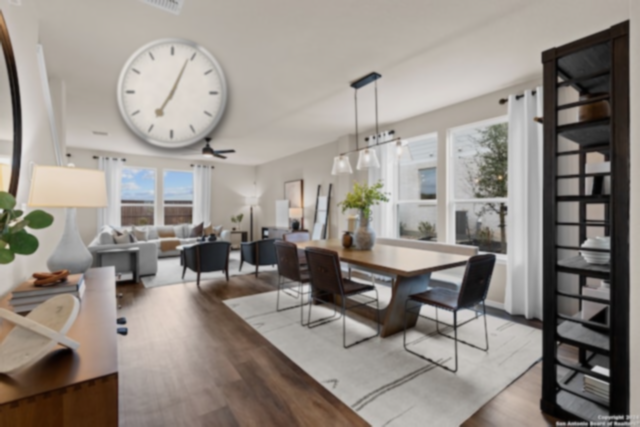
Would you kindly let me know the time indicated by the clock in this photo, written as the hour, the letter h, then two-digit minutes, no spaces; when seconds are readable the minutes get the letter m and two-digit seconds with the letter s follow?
7h04
